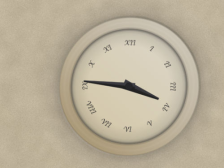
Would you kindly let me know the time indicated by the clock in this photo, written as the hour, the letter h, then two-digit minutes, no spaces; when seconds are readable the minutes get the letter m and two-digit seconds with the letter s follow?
3h46
